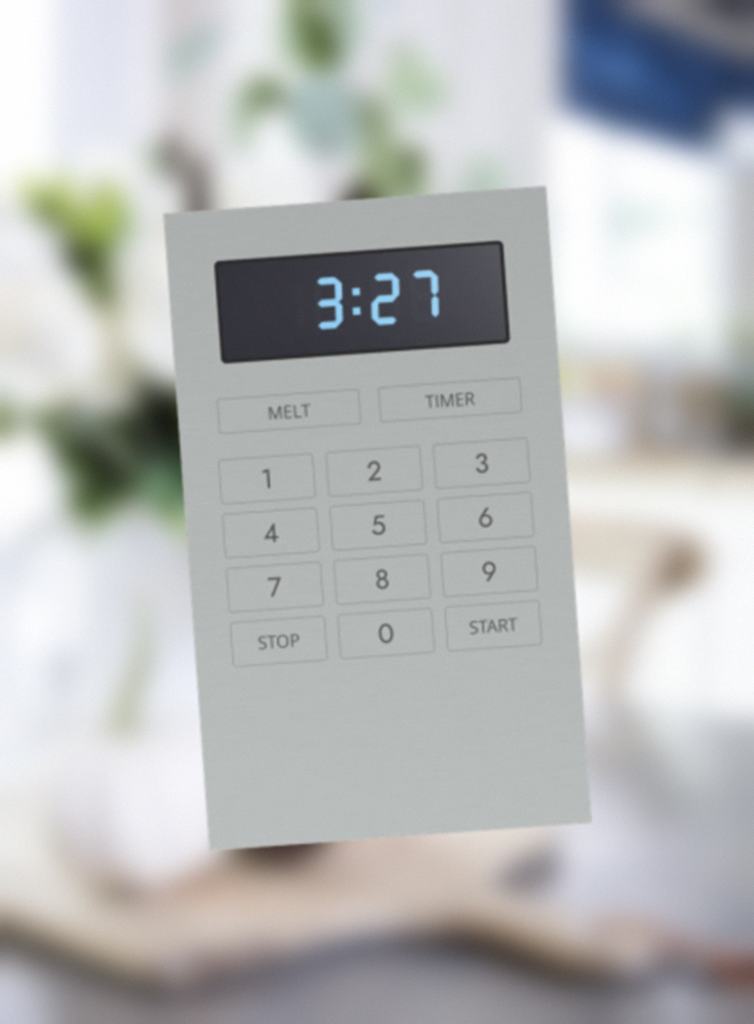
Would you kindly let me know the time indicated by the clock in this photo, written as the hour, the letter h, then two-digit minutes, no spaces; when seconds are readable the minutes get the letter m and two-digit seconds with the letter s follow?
3h27
